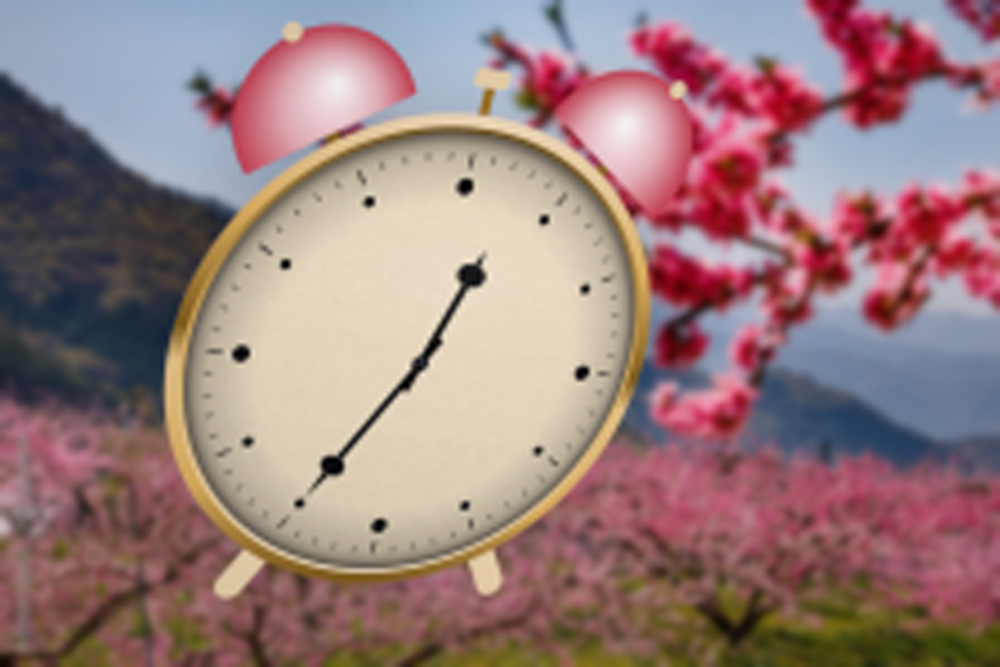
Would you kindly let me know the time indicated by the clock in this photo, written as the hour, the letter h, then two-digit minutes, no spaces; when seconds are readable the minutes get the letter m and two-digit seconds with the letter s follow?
12h35
